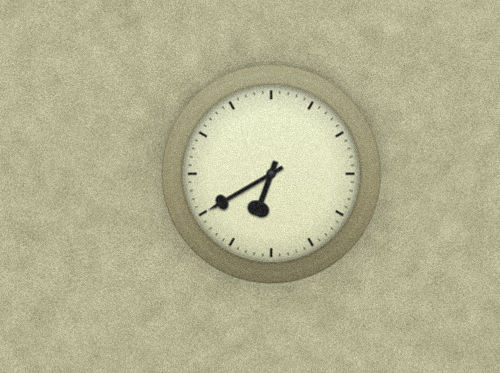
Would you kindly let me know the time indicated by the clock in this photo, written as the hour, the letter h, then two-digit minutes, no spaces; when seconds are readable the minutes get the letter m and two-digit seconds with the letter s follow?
6h40
